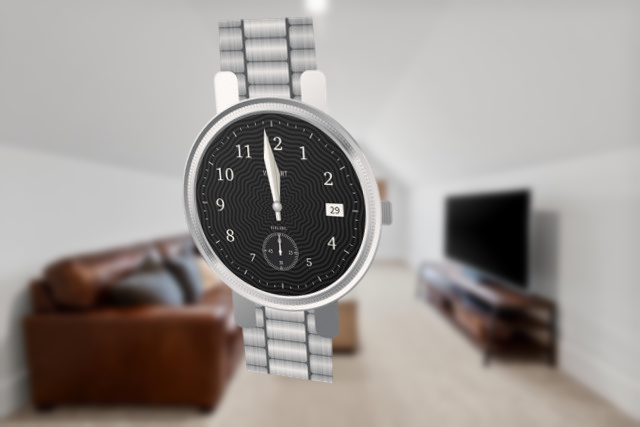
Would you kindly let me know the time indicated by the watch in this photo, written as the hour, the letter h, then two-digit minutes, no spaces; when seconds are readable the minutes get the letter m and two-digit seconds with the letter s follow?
11h59
